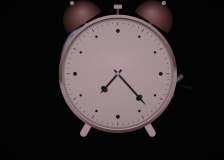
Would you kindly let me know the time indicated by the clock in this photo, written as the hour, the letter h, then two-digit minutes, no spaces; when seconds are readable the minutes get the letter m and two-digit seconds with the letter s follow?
7h23
